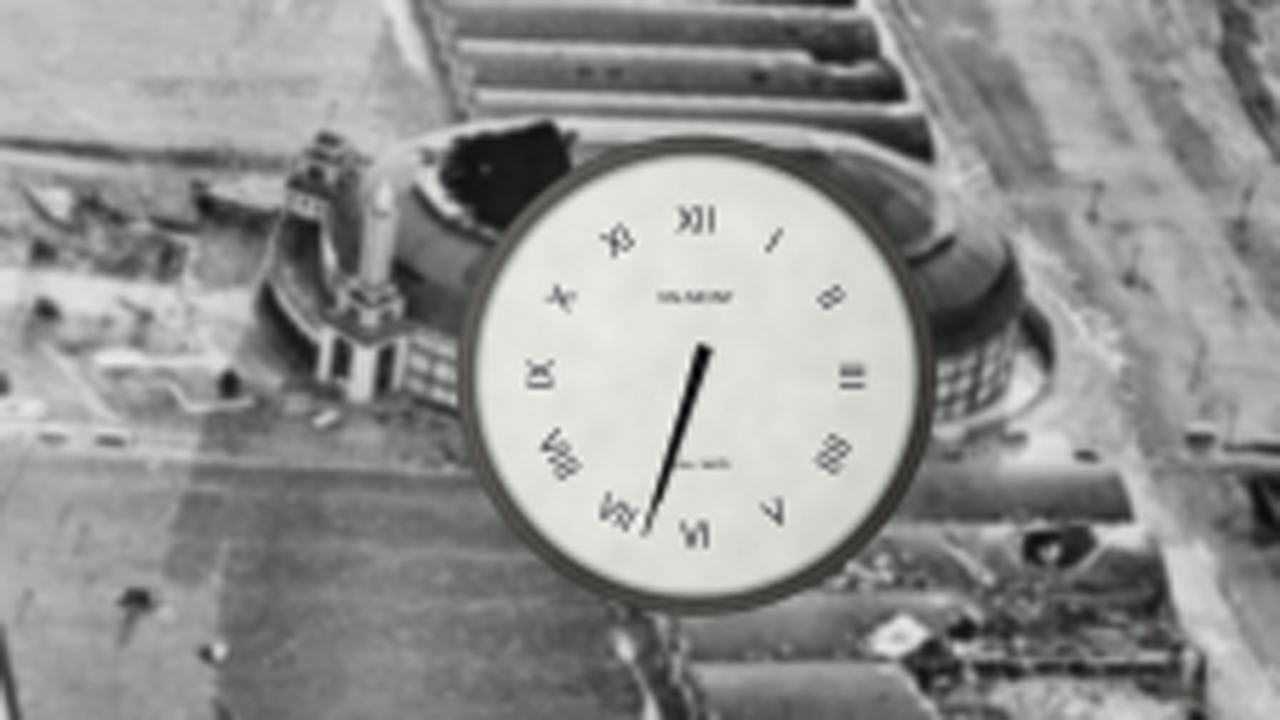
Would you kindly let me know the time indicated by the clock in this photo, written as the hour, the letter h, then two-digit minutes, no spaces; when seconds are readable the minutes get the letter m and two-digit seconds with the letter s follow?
6h33
